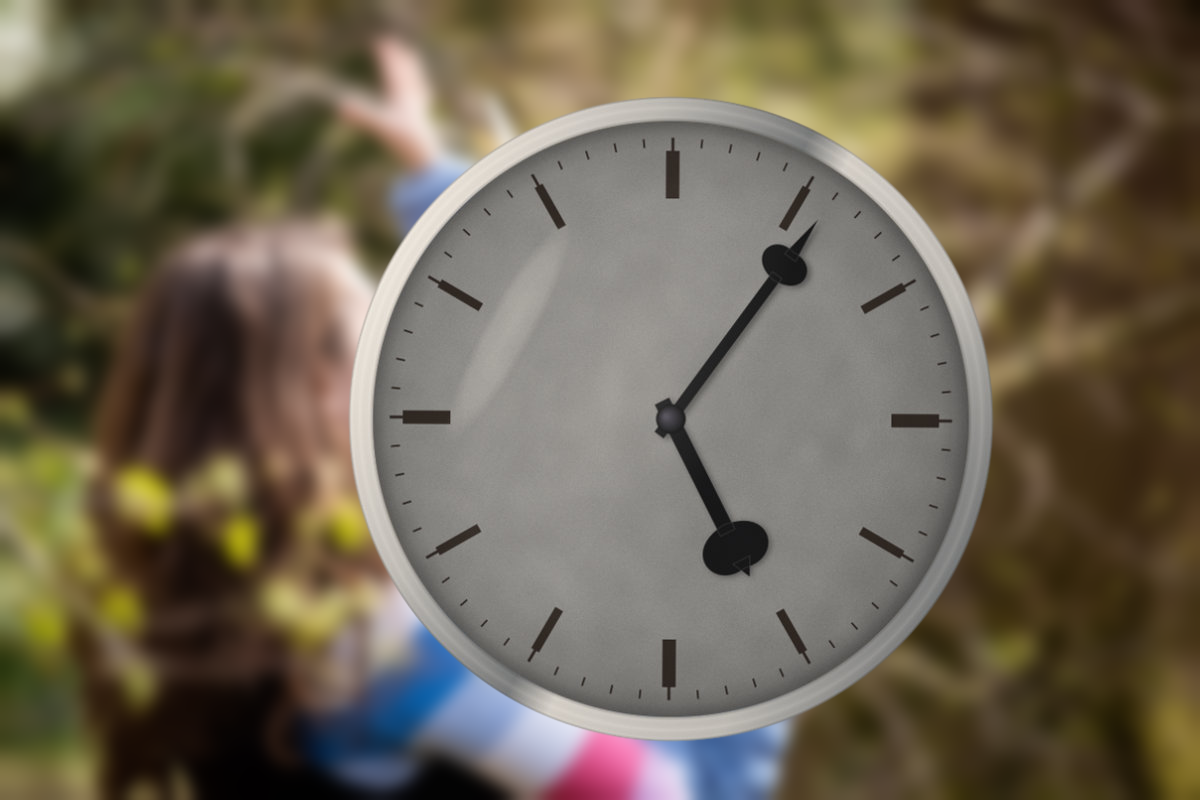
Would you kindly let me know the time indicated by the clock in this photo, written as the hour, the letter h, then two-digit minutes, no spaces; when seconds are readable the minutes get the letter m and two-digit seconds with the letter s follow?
5h06
